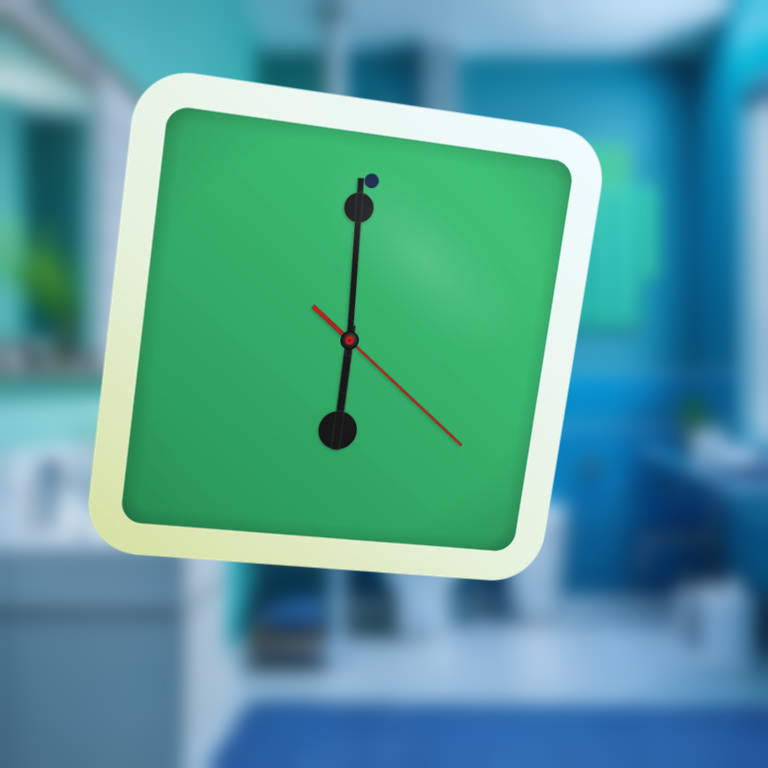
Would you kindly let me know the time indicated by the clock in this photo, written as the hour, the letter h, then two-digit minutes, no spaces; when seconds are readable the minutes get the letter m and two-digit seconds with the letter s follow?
5h59m21s
